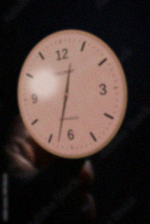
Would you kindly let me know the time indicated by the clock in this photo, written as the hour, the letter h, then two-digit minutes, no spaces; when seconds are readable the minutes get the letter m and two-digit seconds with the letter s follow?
12h33
